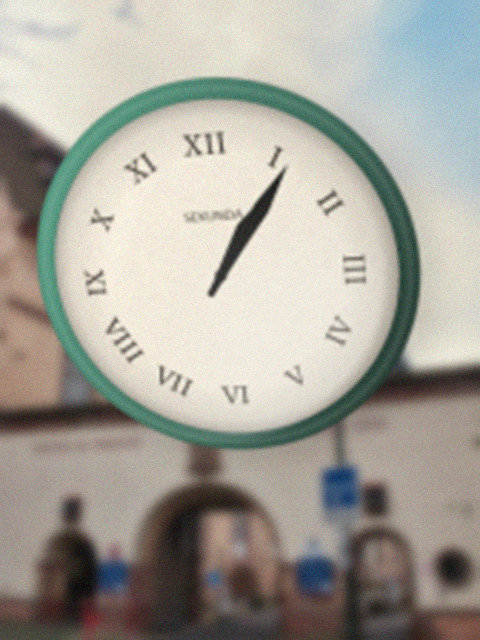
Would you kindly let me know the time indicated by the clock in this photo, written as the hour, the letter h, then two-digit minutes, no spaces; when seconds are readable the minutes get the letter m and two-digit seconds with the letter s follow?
1h06
